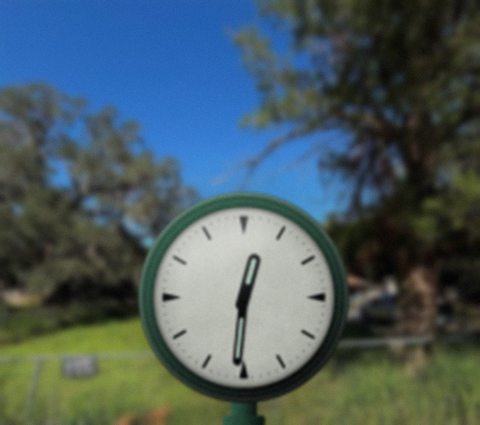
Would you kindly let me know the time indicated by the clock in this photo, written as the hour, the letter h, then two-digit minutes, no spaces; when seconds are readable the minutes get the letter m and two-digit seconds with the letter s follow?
12h31
